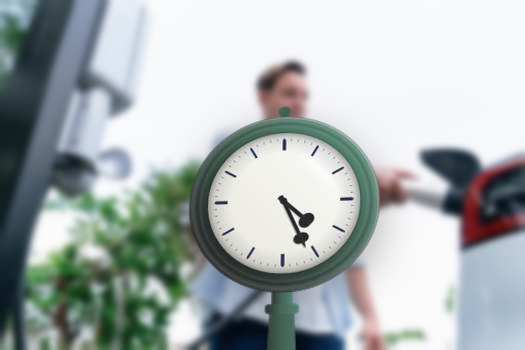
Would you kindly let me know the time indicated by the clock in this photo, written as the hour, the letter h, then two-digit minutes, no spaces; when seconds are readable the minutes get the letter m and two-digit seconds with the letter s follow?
4h26
